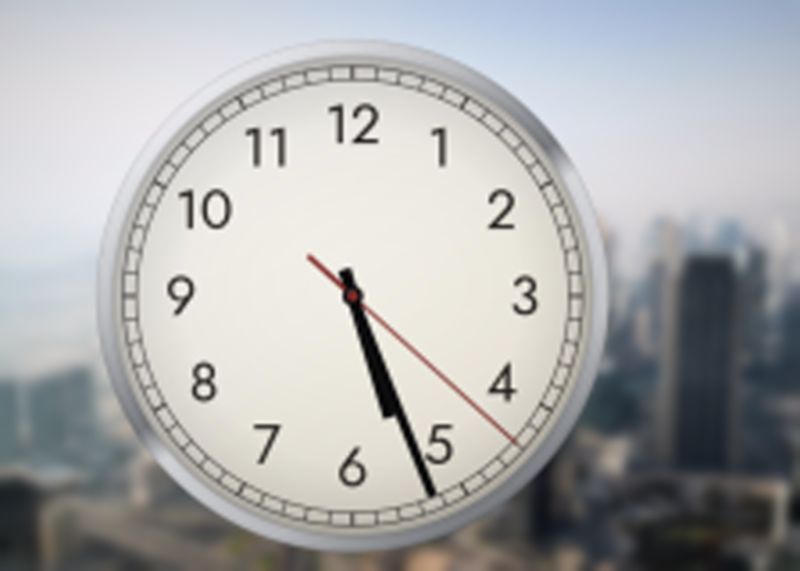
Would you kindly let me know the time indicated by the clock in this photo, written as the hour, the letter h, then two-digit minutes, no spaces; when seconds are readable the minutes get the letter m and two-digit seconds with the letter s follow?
5h26m22s
